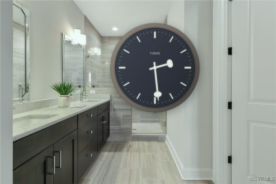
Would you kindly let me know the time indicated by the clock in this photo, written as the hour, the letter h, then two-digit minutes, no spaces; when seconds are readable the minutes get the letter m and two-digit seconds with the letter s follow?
2h29
